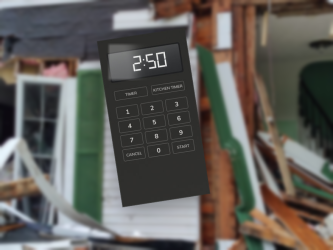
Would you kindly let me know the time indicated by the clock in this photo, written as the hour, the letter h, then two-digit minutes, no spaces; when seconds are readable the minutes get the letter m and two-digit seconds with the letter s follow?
2h50
